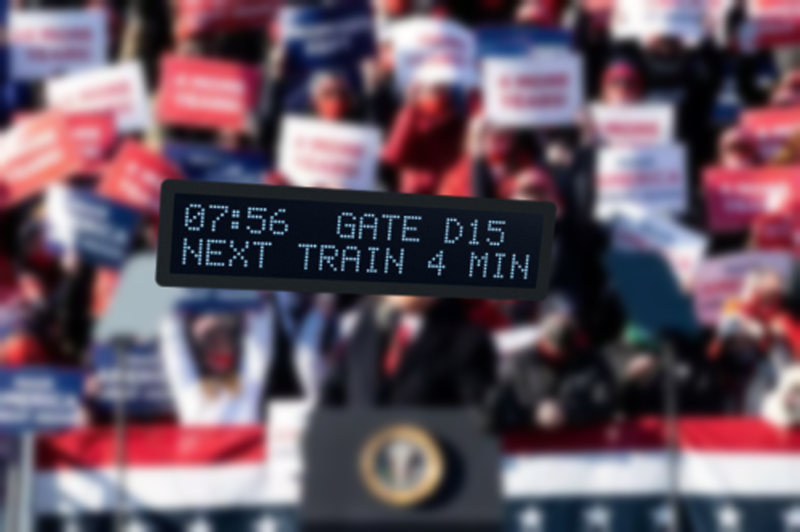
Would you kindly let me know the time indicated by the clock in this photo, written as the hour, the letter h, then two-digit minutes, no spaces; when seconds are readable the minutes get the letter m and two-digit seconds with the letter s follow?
7h56
